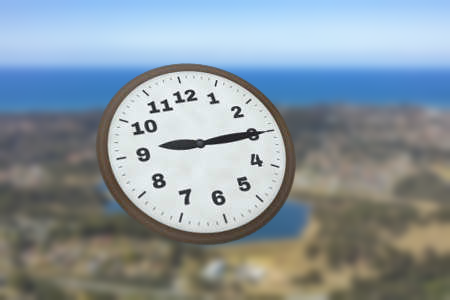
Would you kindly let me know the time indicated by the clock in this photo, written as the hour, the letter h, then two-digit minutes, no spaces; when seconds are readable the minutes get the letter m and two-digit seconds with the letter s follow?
9h15
